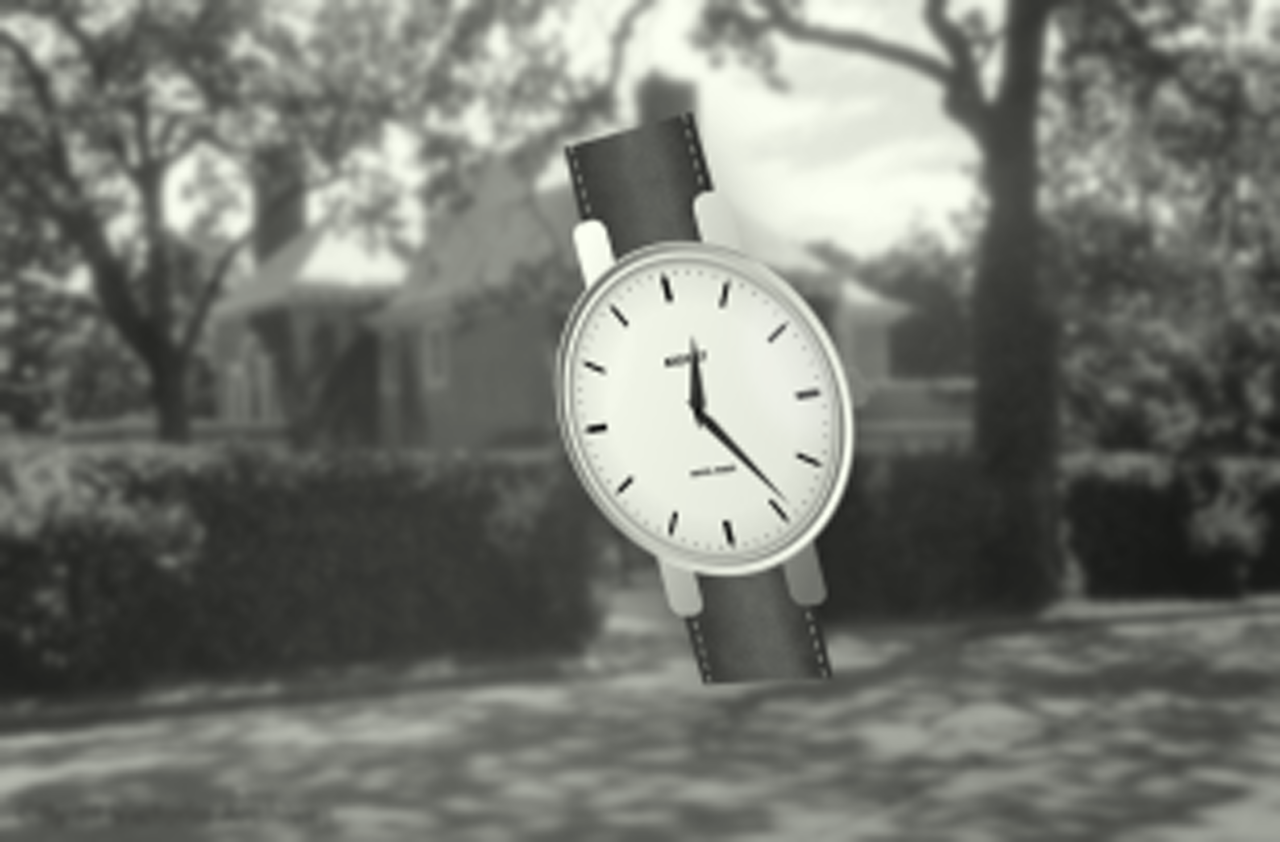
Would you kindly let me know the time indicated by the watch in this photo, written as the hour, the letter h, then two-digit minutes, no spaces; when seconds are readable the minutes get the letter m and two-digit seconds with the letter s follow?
12h24
